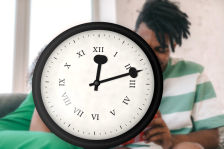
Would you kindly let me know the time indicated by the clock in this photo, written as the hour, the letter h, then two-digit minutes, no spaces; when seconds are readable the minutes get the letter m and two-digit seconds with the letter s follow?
12h12
